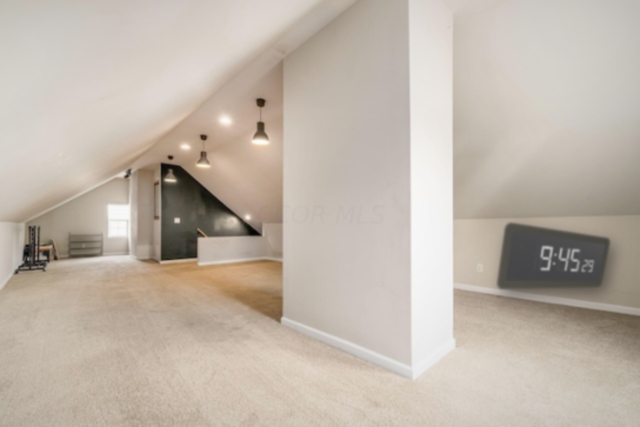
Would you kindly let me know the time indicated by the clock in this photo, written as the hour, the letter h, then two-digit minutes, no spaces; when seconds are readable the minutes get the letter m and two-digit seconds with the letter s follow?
9h45m29s
